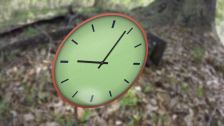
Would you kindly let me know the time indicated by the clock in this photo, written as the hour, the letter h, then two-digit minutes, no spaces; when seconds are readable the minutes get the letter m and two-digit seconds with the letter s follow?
9h04
